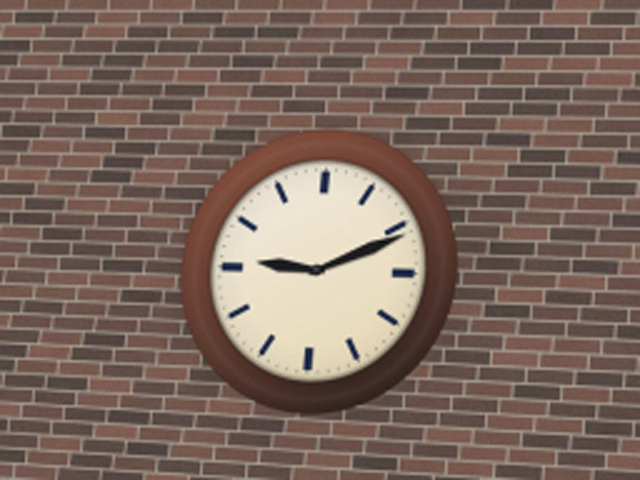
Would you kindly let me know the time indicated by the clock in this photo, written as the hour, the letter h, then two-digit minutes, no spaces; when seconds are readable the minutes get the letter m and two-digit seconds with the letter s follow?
9h11
